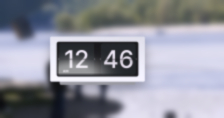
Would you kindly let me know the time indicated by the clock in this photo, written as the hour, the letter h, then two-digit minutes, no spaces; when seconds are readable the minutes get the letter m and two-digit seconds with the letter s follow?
12h46
